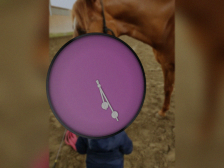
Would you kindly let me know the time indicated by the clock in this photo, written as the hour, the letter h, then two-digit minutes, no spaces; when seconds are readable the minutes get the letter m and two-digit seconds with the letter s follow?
5h25
